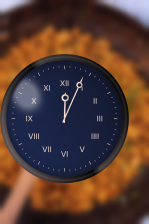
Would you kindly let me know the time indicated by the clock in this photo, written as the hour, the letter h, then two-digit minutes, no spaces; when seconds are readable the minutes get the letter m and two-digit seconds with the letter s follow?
12h04
